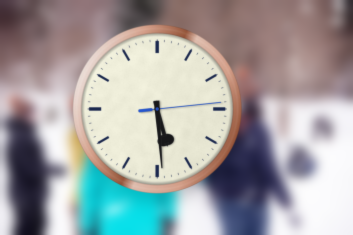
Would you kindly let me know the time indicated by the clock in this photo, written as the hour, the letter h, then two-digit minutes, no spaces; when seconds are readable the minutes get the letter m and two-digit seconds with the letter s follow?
5h29m14s
